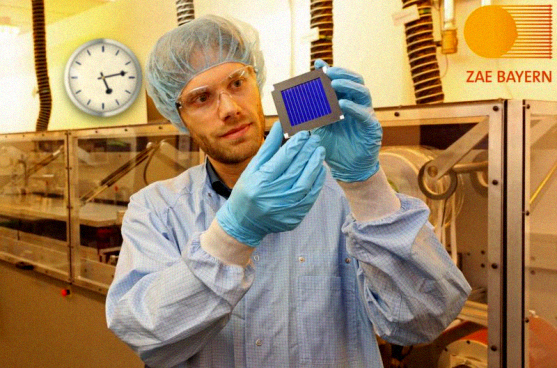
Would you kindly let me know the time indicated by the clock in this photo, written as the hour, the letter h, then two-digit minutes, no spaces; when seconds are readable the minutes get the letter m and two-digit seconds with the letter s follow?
5h13
